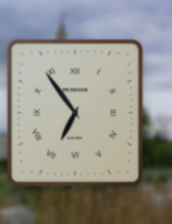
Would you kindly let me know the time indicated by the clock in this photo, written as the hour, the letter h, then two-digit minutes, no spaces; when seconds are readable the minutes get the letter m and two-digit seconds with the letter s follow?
6h54
